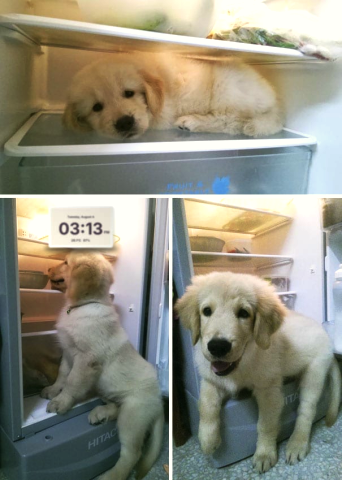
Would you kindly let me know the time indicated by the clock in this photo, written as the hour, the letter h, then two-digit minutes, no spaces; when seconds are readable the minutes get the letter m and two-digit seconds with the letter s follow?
3h13
